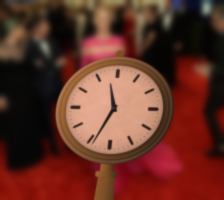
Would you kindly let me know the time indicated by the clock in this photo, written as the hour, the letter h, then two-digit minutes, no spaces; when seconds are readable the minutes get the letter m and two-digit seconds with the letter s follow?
11h34
